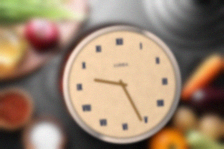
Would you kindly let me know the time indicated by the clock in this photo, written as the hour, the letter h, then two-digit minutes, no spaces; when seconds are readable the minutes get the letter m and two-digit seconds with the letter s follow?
9h26
